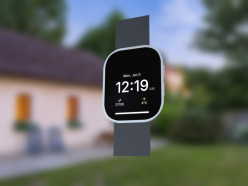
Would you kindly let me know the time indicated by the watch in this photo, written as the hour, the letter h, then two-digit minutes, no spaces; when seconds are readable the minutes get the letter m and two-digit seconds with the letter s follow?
12h19
